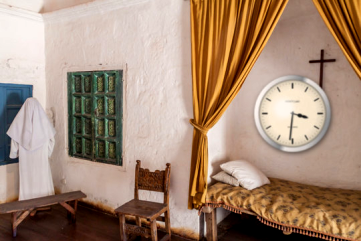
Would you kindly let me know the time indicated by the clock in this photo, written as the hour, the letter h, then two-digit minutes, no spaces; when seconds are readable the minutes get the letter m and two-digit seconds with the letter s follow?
3h31
